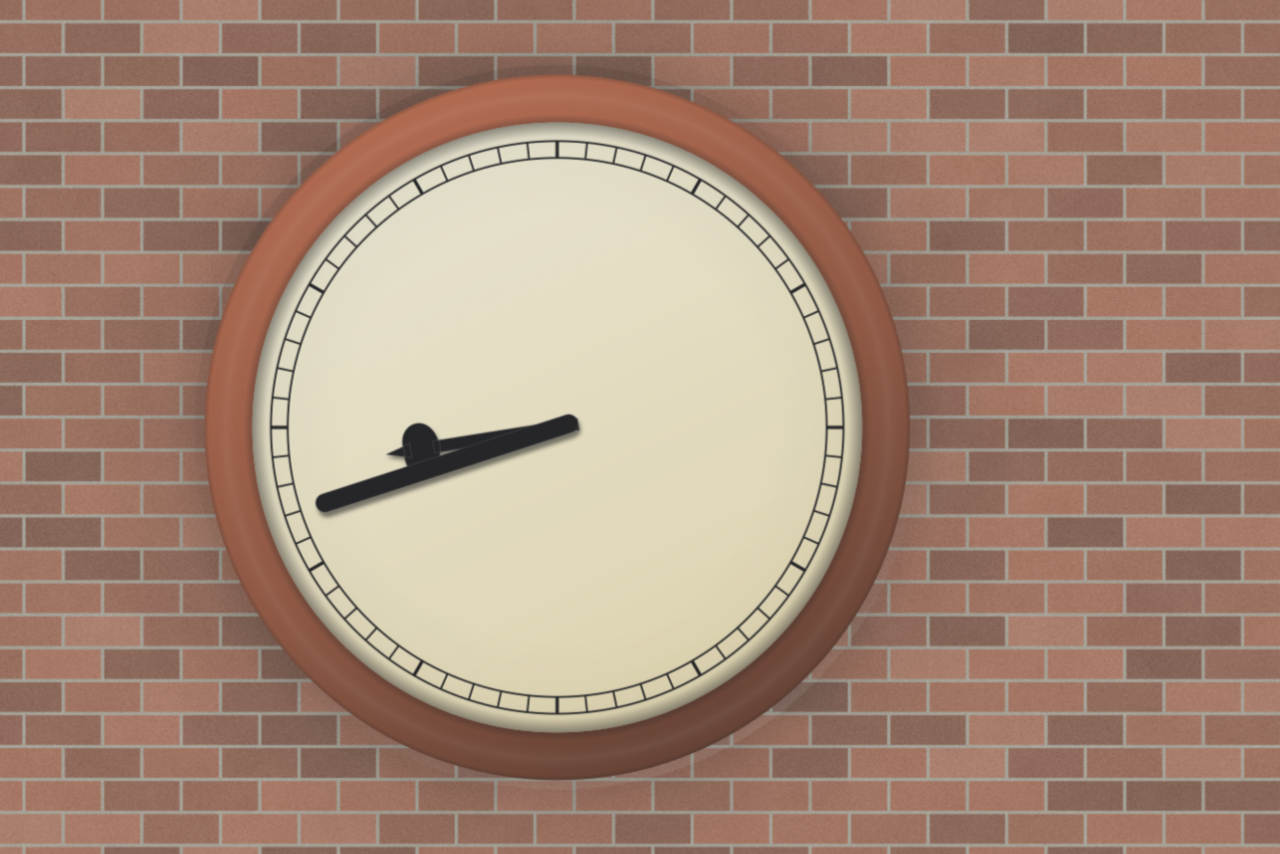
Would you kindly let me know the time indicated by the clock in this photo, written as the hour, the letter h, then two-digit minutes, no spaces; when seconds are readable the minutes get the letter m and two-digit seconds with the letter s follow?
8h42
